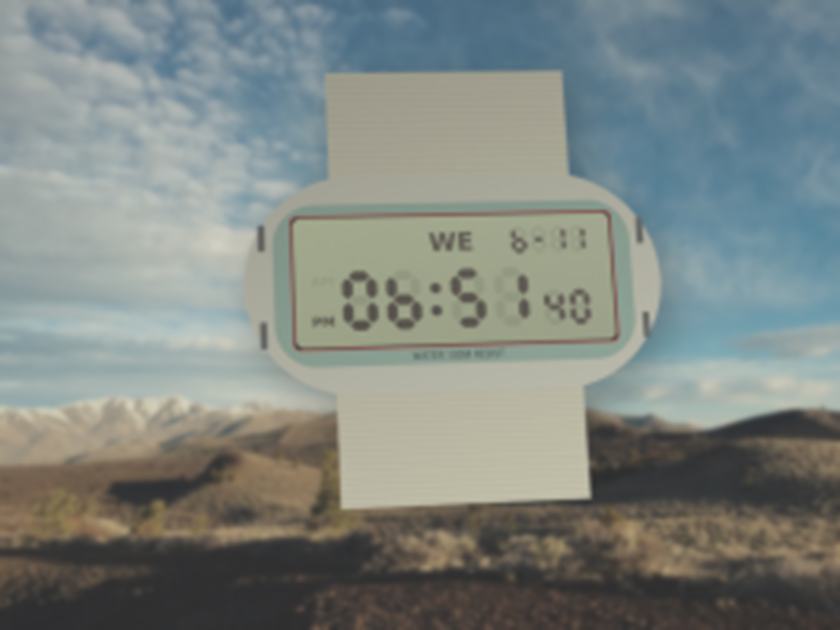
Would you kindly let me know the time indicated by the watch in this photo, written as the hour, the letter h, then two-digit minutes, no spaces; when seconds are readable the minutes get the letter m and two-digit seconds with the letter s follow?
6h51m40s
